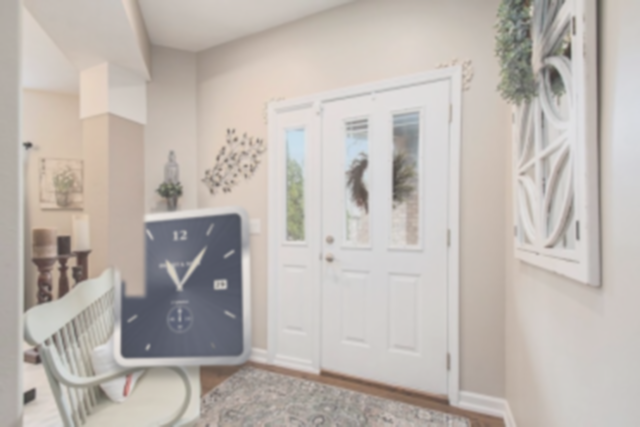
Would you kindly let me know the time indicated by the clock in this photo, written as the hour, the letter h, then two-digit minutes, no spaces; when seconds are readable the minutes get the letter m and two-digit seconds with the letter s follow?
11h06
